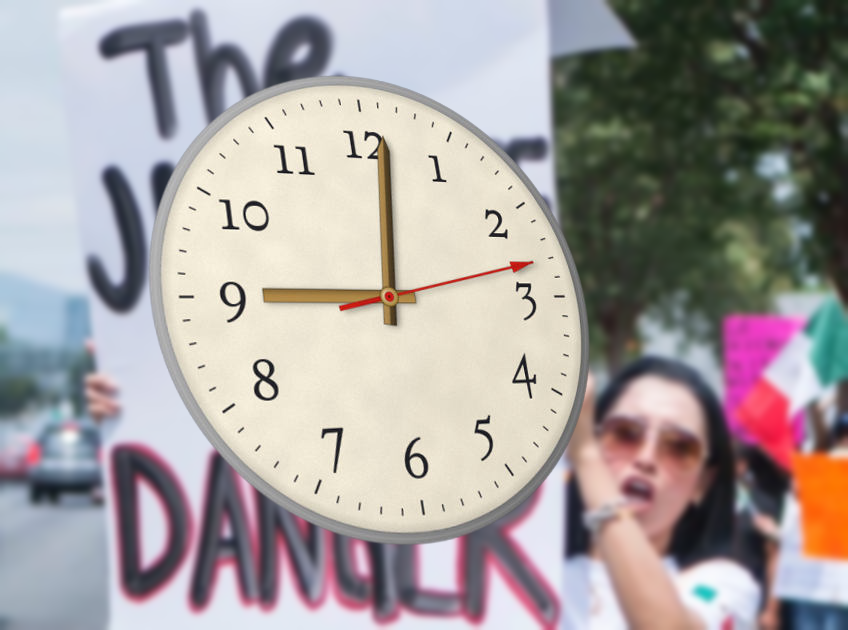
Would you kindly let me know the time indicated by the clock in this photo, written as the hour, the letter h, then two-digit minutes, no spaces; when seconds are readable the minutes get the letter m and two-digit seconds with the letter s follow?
9h01m13s
